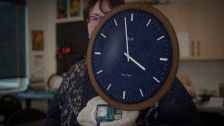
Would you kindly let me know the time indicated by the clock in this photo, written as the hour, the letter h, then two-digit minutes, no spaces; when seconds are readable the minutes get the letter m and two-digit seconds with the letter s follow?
3h58
